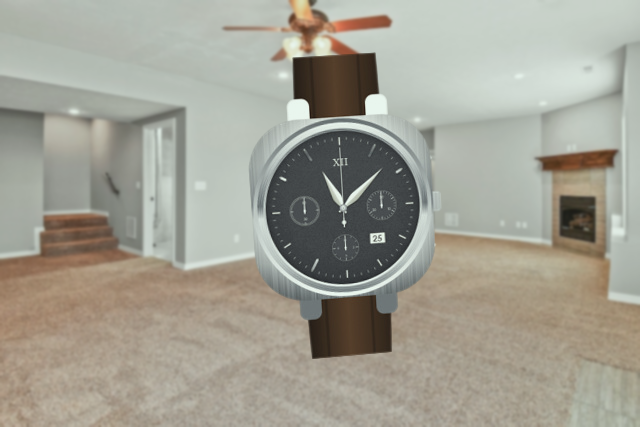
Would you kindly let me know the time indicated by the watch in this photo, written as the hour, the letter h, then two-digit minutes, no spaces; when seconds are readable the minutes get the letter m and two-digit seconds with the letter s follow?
11h08
